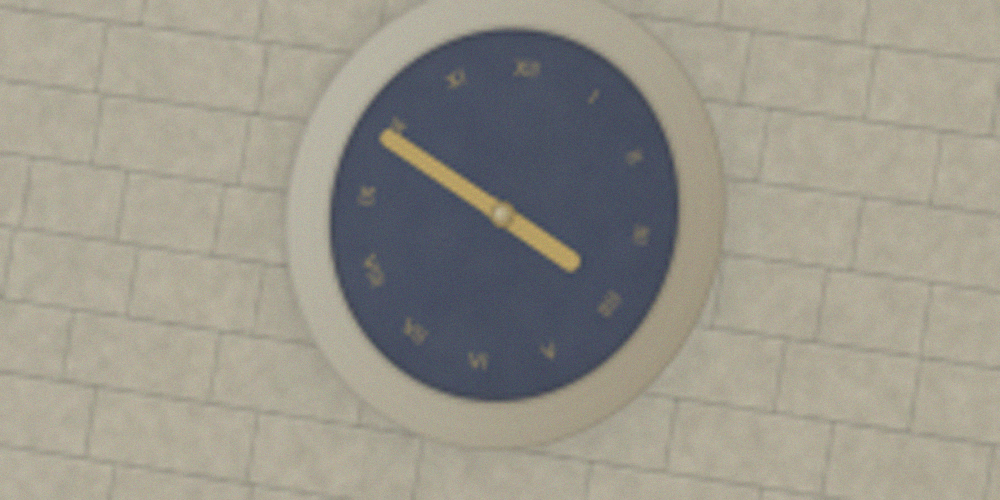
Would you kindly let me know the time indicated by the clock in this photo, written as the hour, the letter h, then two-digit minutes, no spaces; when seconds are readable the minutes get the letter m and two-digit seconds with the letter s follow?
3h49
